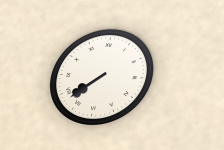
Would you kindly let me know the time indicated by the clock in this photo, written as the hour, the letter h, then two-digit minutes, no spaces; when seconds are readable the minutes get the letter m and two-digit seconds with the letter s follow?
7h38
